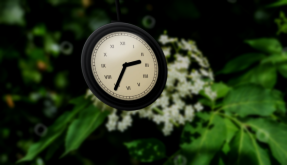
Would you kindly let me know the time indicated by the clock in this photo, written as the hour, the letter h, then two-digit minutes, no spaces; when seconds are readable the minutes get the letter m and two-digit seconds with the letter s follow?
2h35
